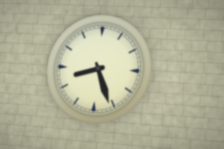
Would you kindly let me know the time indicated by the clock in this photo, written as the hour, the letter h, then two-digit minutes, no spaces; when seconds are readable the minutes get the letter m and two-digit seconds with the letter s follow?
8h26
